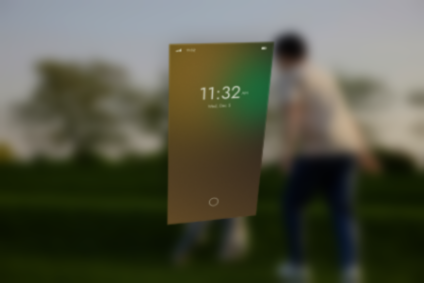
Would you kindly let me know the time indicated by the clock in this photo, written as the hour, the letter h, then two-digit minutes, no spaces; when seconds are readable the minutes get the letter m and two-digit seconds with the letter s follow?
11h32
